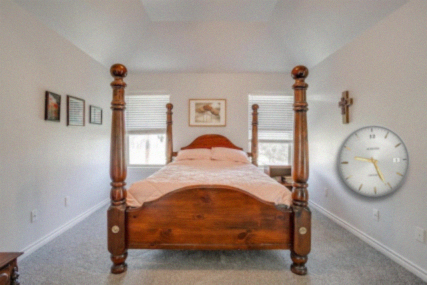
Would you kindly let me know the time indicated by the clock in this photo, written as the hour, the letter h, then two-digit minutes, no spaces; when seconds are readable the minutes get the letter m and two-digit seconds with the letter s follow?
9h26
